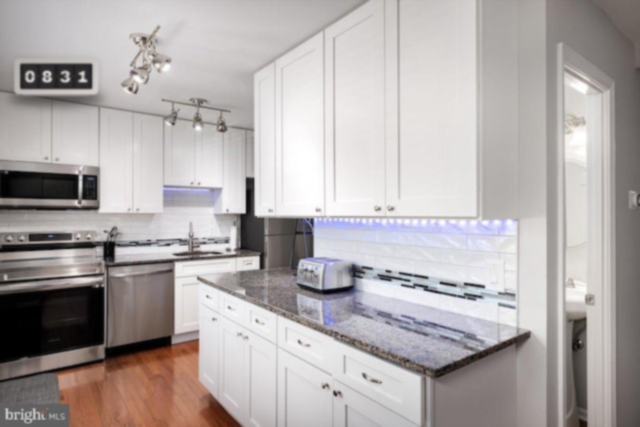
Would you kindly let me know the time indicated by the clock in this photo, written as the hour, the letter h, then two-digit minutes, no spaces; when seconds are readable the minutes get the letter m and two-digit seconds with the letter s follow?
8h31
